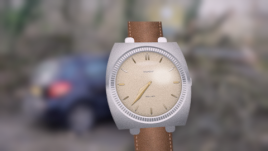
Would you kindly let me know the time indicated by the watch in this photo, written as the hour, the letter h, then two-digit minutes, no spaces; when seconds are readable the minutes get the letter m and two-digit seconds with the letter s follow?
7h37
